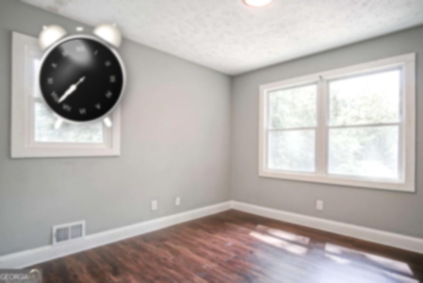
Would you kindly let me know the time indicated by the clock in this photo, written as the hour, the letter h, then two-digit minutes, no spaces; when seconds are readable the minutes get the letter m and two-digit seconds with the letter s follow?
7h38
